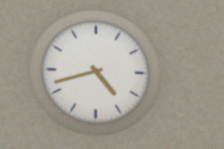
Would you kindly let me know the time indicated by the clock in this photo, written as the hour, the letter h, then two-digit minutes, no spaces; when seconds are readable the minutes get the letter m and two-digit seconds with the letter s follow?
4h42
